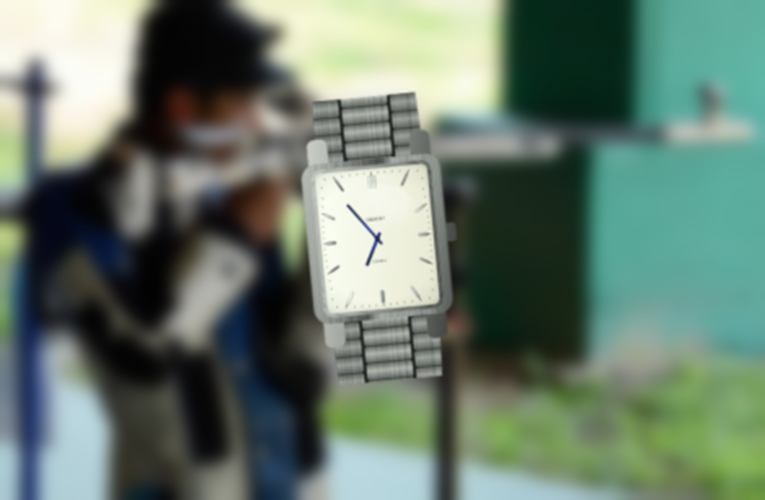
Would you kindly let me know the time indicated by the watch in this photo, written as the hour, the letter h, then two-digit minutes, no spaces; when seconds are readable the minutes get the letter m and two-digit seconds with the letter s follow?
6h54
